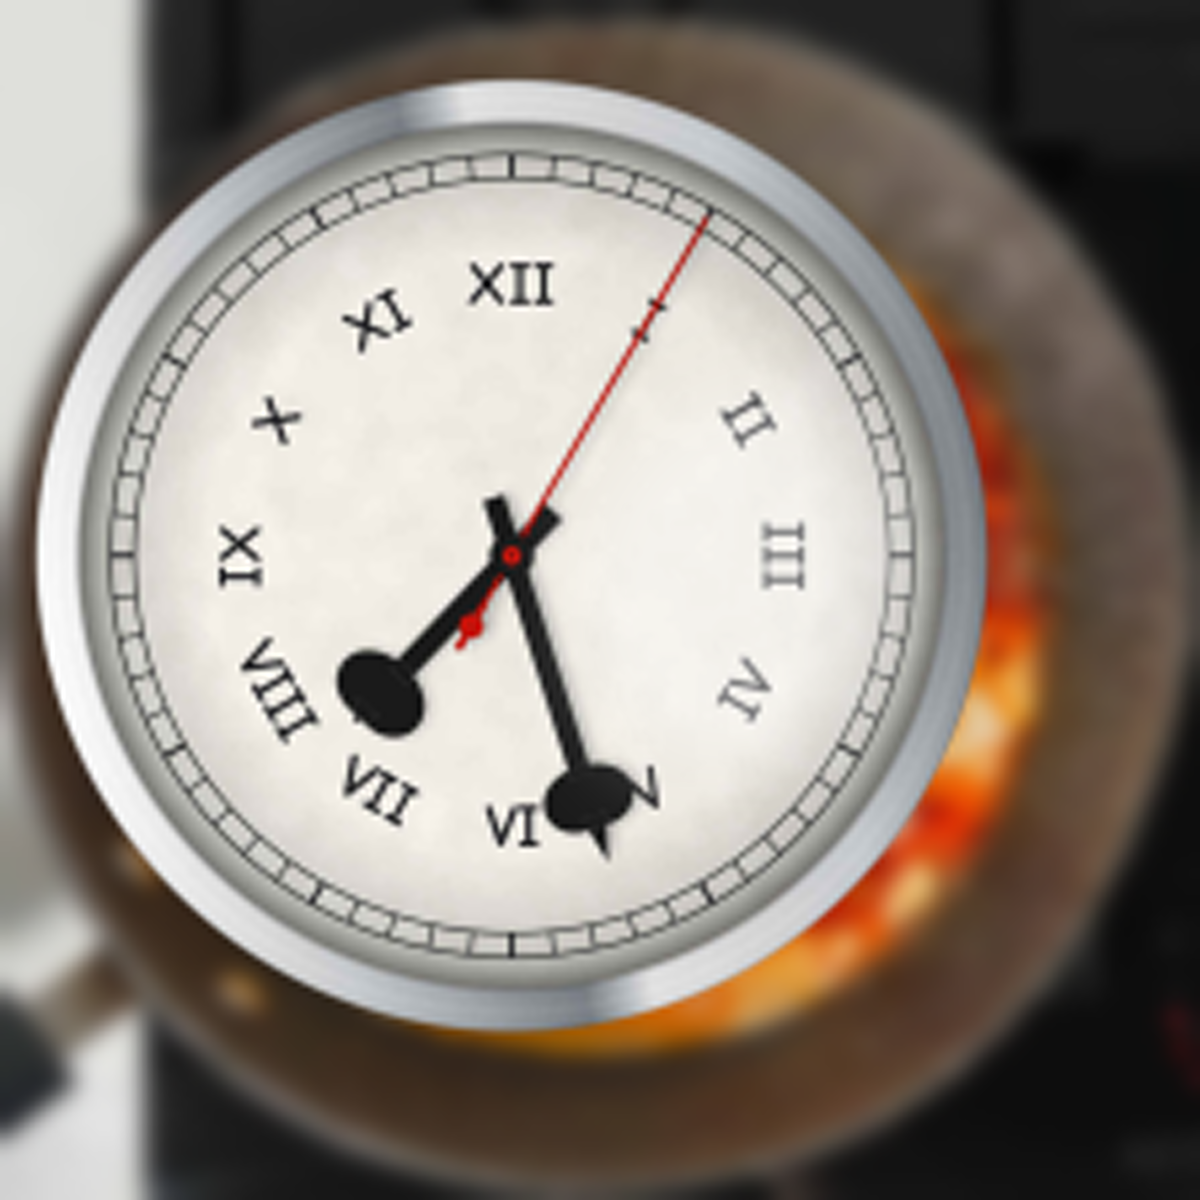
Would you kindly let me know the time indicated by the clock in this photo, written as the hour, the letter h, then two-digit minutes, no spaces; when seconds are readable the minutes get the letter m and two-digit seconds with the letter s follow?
7h27m05s
